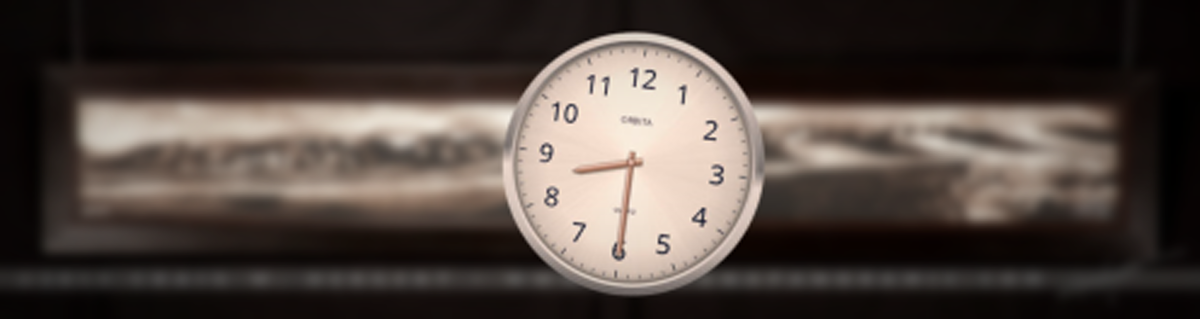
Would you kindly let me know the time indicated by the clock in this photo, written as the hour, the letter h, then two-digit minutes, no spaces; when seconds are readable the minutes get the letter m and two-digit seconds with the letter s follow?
8h30
